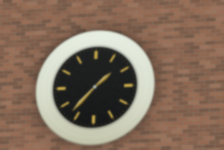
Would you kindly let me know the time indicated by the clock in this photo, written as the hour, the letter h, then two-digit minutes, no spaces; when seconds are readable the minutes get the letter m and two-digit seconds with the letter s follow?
1h37
